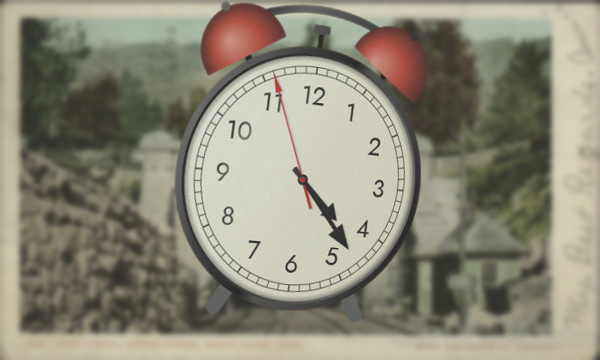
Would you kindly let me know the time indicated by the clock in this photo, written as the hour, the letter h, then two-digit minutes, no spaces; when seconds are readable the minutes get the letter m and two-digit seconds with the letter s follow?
4h22m56s
